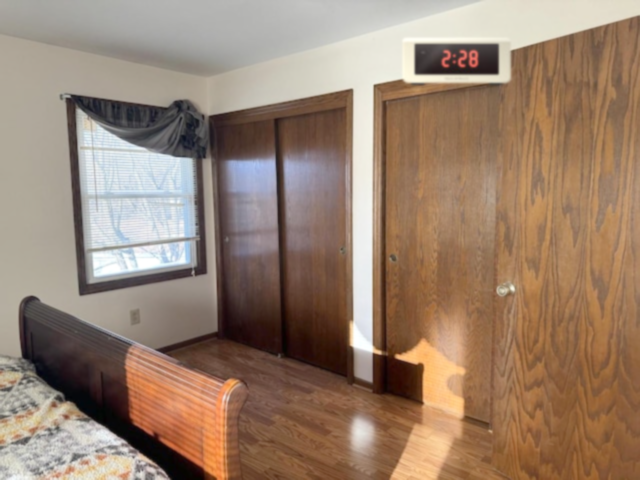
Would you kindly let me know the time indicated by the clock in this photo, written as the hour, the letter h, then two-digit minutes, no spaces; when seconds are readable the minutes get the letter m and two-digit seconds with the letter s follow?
2h28
